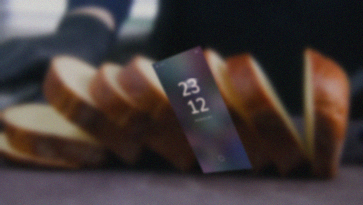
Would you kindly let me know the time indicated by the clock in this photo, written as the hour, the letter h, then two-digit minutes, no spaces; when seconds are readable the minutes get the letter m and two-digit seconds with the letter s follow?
23h12
